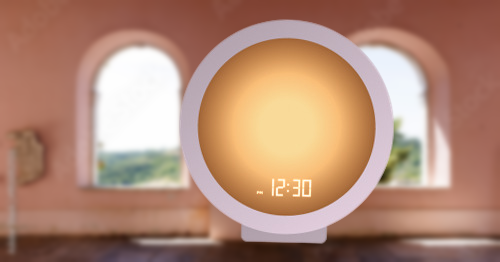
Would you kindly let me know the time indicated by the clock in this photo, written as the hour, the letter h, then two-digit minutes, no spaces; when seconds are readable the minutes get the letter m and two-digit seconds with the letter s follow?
12h30
